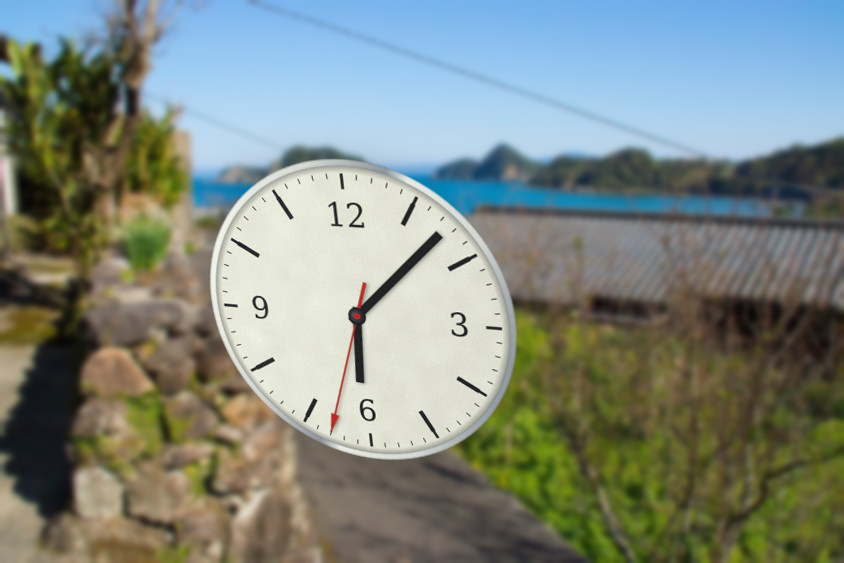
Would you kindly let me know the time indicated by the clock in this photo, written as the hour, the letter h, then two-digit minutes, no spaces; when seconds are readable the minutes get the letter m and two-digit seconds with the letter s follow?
6h07m33s
